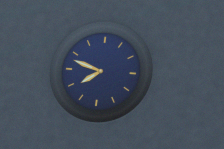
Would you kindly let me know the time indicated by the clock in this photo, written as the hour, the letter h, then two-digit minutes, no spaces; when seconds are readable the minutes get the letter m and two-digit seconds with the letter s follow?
7h48
